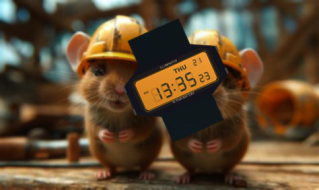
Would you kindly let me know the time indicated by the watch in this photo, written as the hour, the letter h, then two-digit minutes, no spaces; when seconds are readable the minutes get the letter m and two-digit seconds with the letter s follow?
13h35m23s
